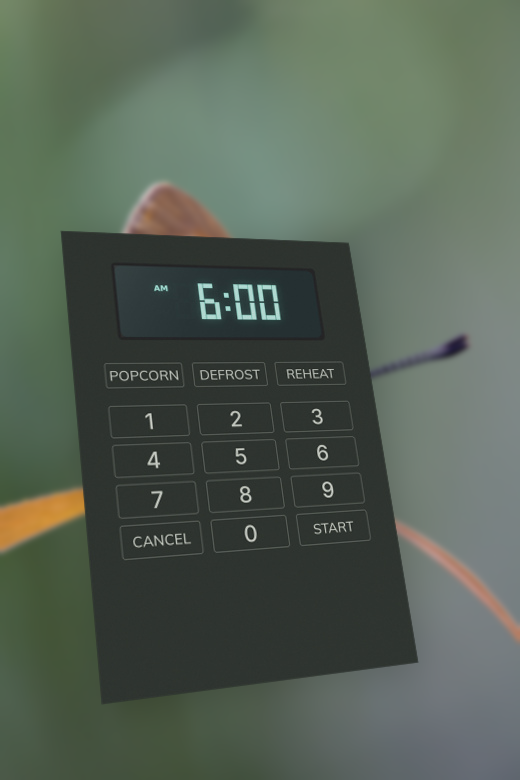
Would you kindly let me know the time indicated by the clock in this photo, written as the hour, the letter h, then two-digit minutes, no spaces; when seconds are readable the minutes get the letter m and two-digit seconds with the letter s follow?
6h00
